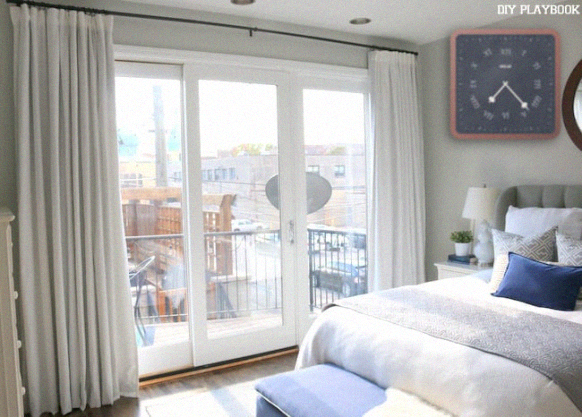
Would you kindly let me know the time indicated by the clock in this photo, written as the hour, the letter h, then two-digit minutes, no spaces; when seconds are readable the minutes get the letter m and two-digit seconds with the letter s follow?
7h23
